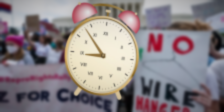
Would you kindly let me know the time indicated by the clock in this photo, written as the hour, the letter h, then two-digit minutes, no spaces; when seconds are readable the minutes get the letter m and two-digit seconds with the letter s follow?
8h53
